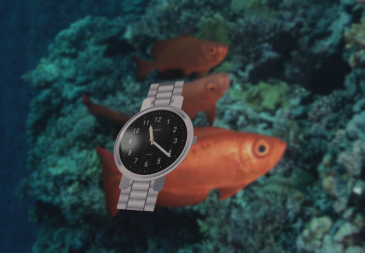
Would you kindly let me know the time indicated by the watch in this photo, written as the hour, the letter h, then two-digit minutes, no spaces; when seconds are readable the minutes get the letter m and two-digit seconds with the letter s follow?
11h21
